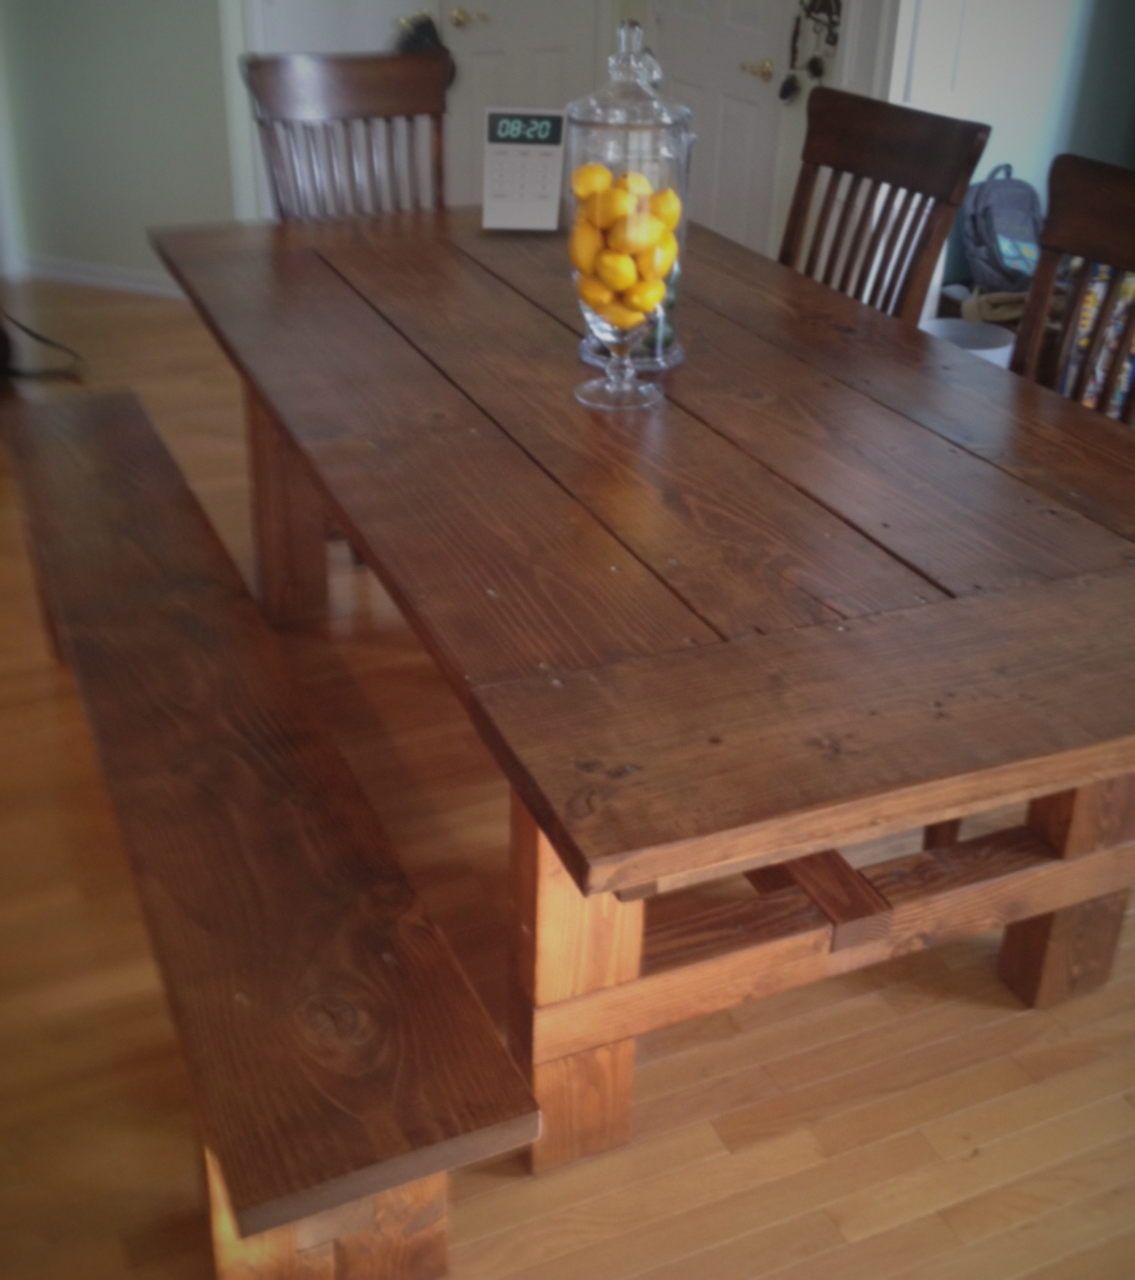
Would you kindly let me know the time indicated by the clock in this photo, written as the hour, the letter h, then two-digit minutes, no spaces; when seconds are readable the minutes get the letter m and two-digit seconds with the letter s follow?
8h20
